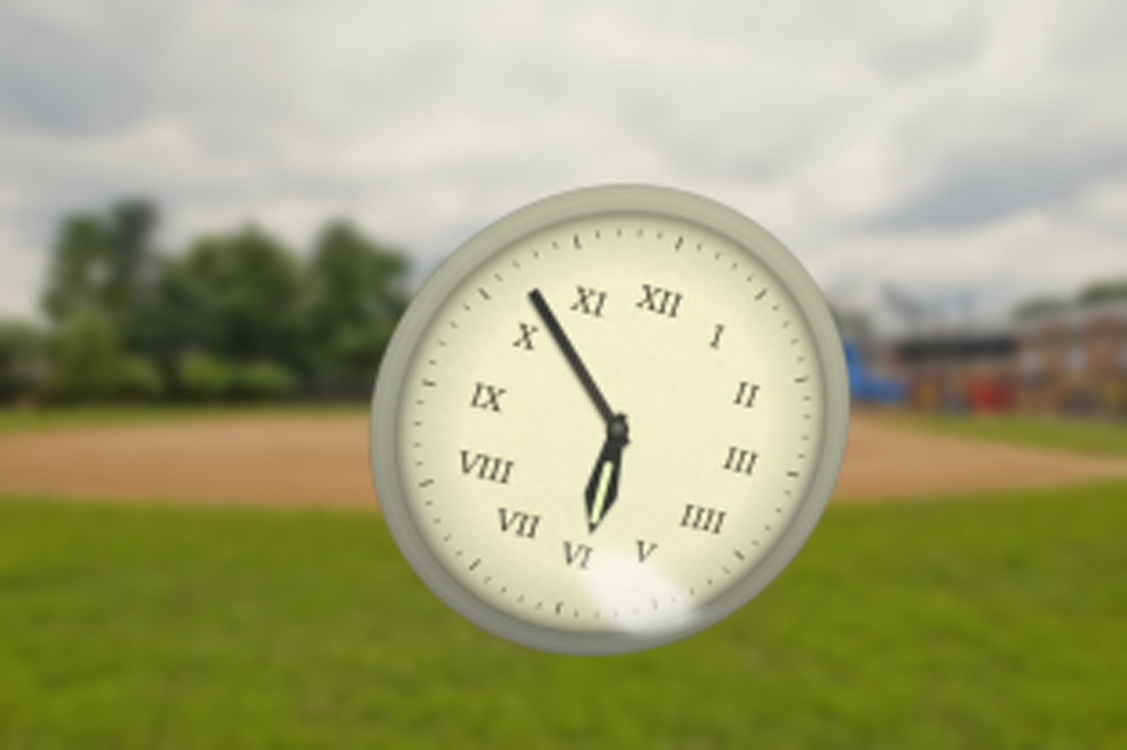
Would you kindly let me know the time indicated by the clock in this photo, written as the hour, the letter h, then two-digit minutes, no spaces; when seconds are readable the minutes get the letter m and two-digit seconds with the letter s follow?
5h52
